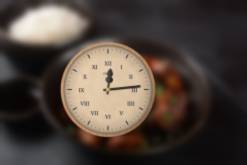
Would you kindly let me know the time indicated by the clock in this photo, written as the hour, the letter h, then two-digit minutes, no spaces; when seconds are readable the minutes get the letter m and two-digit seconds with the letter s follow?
12h14
